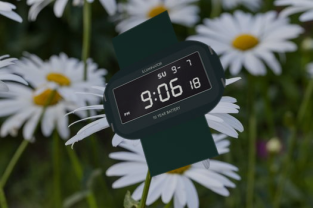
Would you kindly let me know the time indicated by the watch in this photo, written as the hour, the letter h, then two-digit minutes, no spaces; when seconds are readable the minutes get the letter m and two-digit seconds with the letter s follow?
9h06m18s
